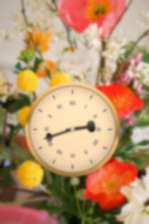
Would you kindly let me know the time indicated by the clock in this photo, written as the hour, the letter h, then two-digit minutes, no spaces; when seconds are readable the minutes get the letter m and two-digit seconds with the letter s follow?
2h42
